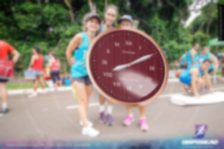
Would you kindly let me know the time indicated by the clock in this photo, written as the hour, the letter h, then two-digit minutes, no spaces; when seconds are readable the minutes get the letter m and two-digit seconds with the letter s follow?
8h10
